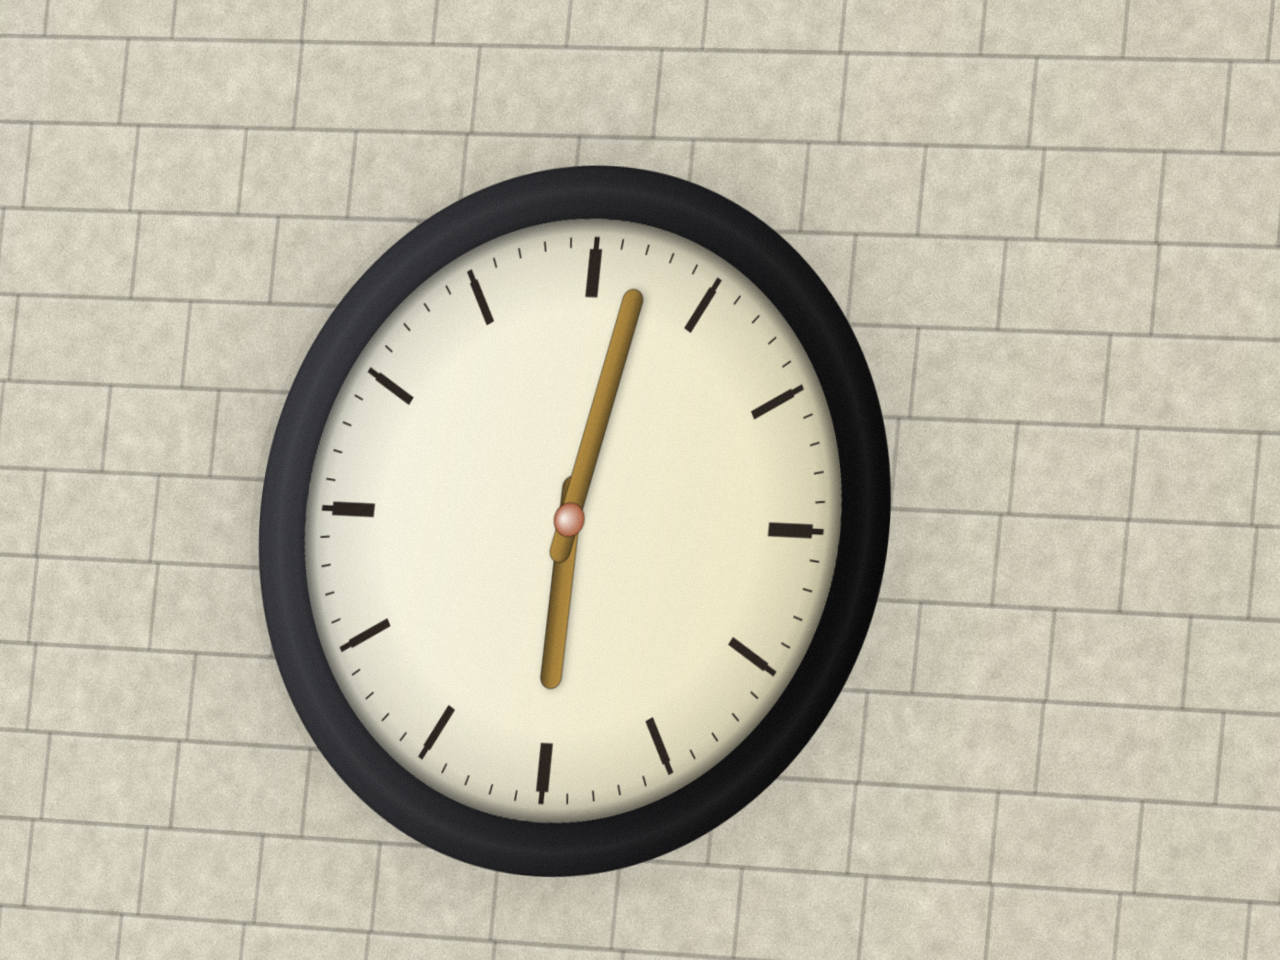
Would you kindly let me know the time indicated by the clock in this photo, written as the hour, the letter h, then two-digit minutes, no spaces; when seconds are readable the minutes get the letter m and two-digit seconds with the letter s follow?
6h02
